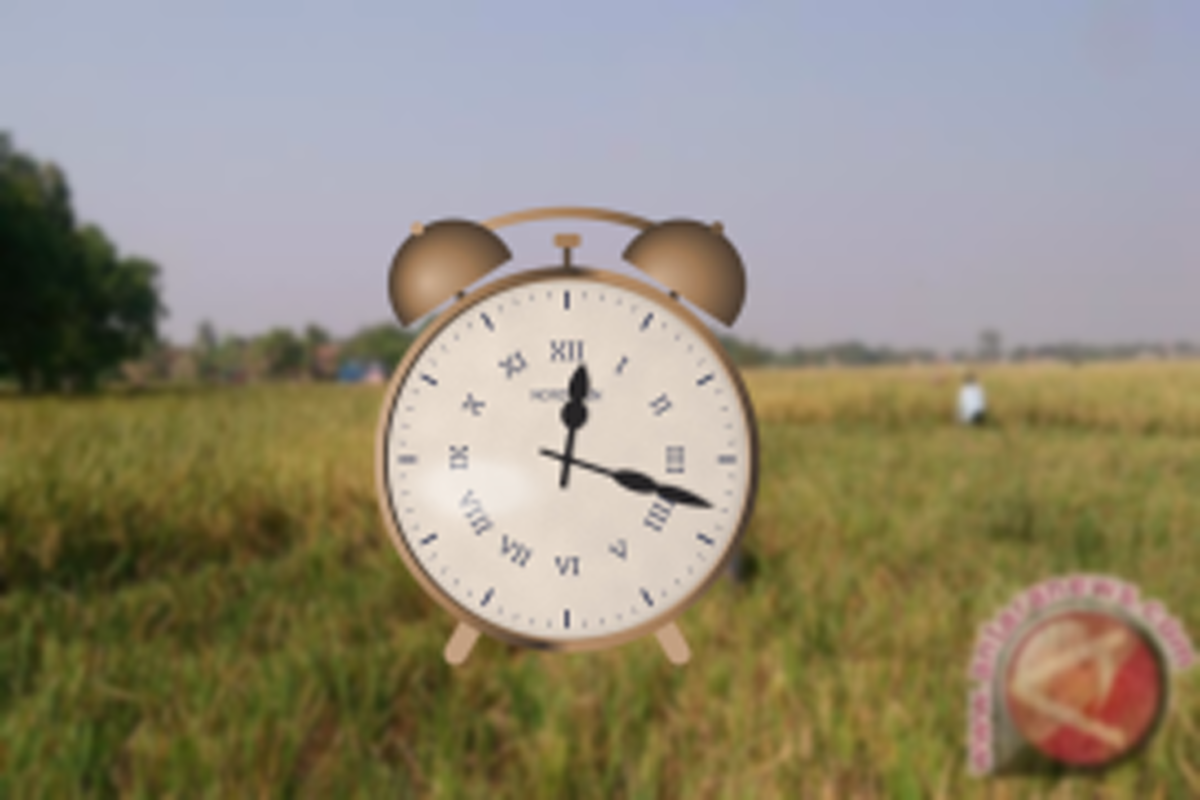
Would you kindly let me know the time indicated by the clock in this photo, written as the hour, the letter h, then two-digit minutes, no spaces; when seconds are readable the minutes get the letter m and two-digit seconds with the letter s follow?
12h18
